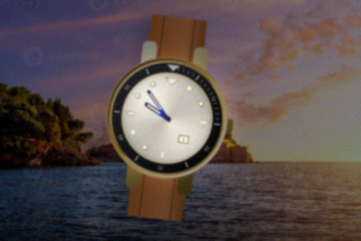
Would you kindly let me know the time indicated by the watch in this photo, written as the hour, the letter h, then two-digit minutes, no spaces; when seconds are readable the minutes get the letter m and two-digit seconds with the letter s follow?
9h53
